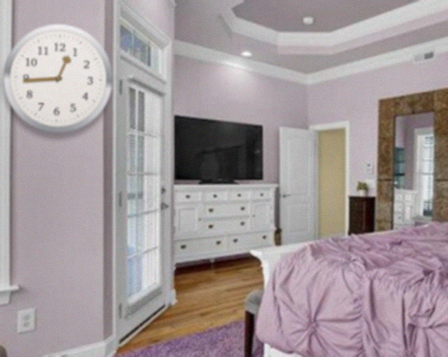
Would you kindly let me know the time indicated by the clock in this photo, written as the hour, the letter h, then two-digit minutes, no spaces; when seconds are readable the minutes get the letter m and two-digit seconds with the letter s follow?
12h44
